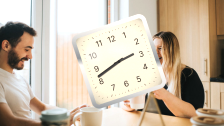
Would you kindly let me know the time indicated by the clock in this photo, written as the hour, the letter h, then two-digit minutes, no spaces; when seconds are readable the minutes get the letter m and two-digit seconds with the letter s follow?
2h42
